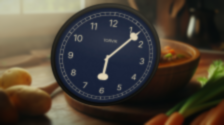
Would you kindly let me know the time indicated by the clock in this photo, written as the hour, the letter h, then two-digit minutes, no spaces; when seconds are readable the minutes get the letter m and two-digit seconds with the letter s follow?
6h07
